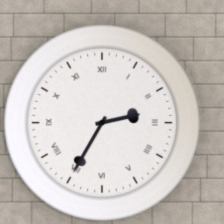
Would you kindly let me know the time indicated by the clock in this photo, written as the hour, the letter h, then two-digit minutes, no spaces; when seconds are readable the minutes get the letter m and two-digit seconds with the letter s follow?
2h35
